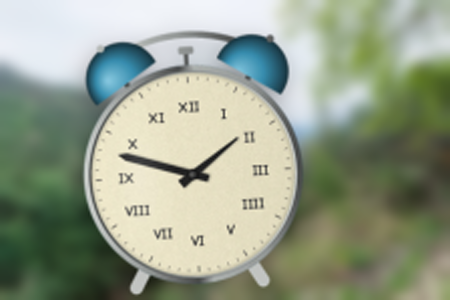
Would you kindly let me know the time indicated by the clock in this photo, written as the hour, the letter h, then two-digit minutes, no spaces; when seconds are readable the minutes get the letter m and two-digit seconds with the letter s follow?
1h48
